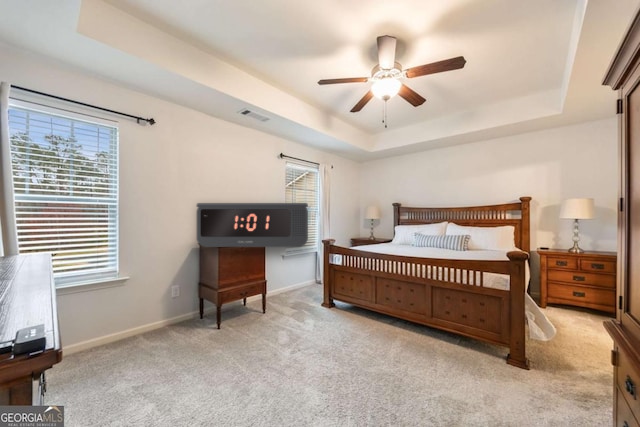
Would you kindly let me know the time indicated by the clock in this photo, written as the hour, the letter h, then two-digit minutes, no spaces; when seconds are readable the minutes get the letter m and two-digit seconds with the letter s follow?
1h01
